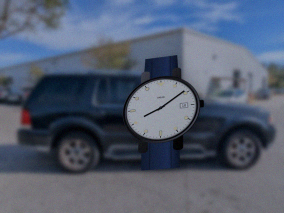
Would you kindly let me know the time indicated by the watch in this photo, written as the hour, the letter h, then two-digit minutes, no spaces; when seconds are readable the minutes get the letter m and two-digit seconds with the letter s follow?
8h09
